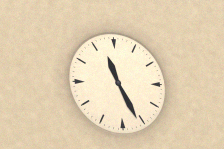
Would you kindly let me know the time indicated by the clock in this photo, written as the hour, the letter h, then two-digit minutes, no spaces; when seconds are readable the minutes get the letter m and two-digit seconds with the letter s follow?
11h26
